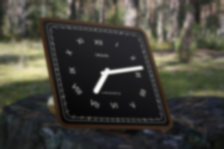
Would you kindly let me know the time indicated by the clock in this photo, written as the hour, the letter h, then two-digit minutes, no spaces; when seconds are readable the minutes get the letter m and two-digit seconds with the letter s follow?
7h13
